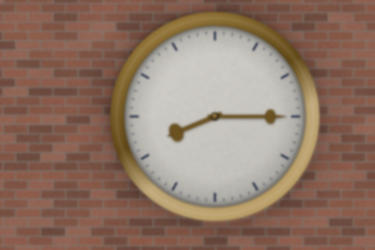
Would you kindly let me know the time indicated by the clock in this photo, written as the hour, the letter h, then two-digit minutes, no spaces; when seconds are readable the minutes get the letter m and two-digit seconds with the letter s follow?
8h15
